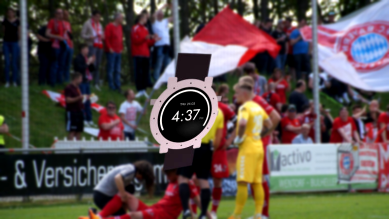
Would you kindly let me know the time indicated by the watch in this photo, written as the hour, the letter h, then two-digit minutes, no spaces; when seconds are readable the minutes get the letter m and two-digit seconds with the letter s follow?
4h37
